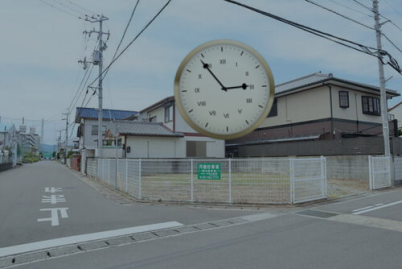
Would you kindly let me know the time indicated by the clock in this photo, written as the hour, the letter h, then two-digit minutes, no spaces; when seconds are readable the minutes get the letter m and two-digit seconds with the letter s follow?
2h54
